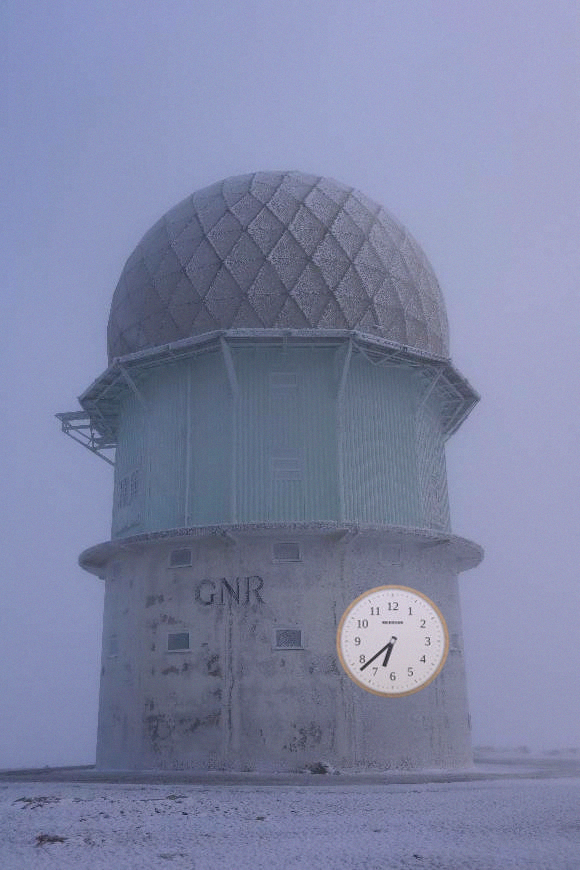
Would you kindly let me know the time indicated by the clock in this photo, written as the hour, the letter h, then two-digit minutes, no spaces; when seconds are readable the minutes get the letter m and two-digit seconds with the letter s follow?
6h38
